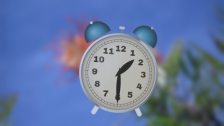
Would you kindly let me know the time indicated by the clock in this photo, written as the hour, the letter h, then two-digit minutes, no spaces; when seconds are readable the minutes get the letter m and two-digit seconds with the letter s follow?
1h30
